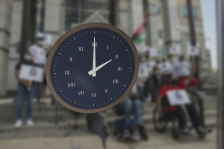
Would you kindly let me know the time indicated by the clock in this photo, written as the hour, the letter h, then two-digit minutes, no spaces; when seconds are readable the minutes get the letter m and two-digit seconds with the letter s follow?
2h00
